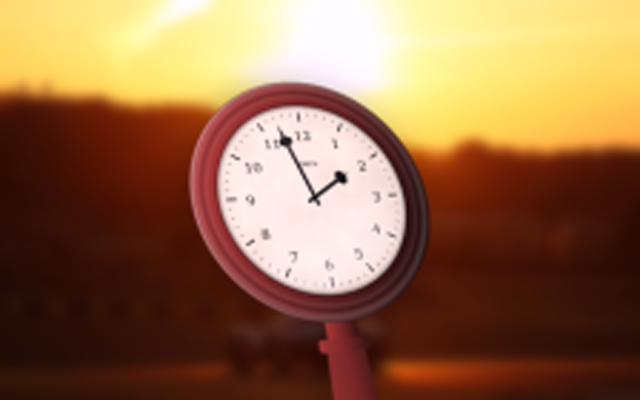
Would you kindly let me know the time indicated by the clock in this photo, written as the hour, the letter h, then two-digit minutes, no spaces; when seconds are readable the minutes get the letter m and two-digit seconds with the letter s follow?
1h57
